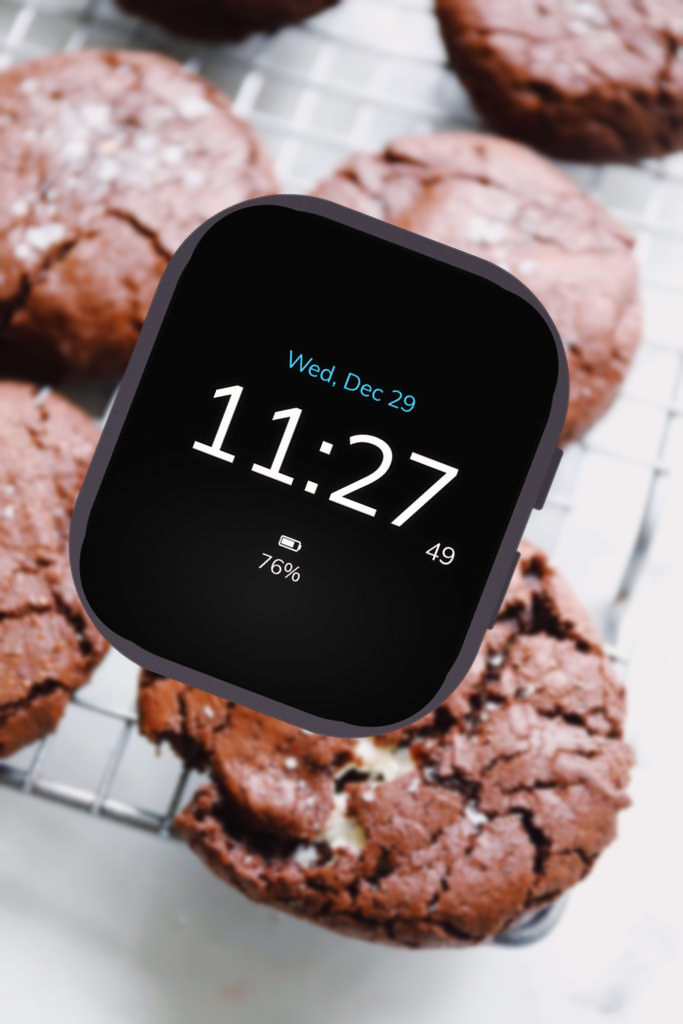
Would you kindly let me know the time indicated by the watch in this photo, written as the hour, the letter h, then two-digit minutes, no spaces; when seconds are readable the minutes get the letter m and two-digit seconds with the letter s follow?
11h27m49s
